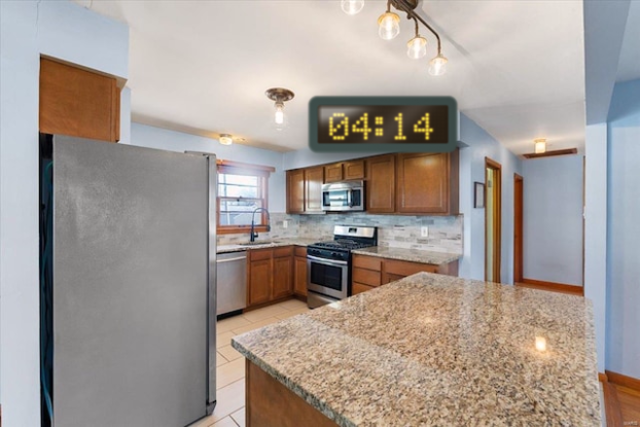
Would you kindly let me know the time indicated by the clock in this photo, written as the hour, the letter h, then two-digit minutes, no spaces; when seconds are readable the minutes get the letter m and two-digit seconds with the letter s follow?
4h14
